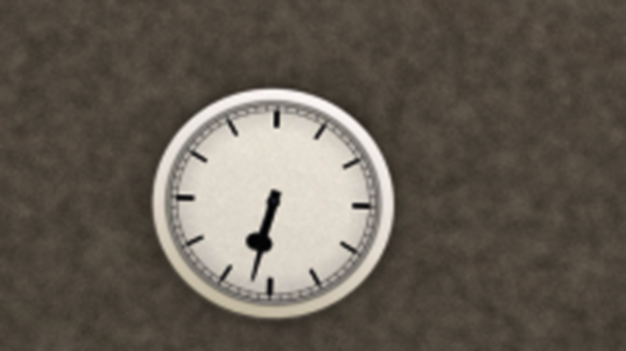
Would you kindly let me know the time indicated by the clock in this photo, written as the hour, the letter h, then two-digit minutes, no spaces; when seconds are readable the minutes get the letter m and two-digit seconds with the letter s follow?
6h32
